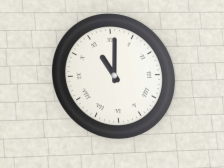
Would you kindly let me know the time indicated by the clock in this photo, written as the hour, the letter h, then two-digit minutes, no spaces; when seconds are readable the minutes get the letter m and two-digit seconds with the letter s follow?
11h01
